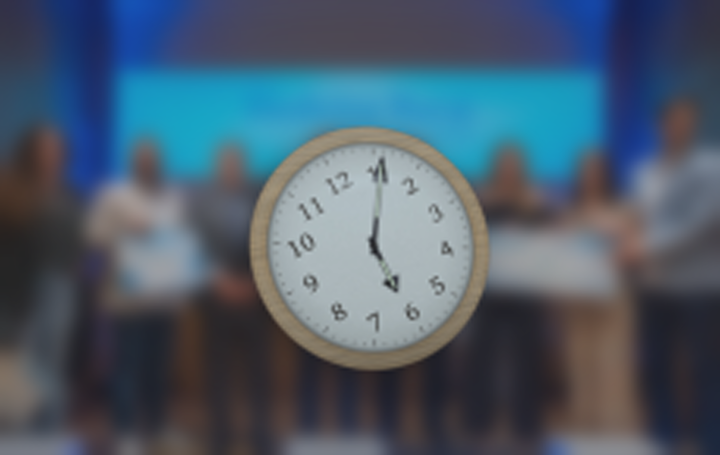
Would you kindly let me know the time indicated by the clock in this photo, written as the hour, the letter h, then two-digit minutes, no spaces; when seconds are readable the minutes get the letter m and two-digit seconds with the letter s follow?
6h06
